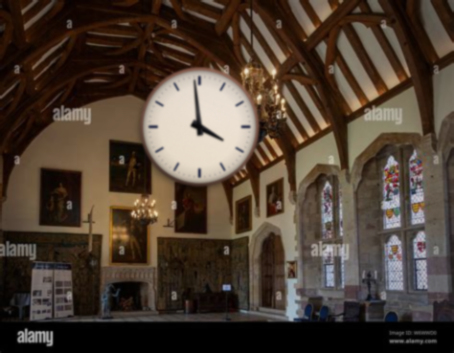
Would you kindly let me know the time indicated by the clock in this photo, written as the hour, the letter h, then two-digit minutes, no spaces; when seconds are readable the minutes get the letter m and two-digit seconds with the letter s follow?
3h59
